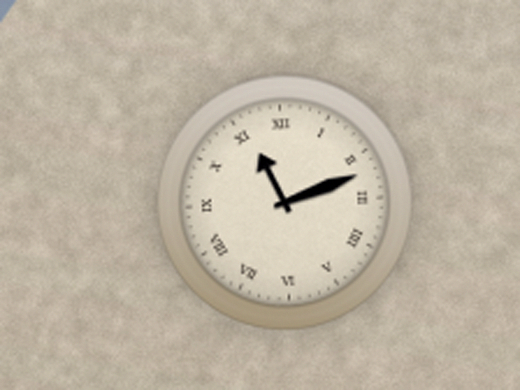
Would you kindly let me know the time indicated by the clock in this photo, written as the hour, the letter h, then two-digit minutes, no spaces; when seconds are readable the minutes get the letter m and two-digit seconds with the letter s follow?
11h12
